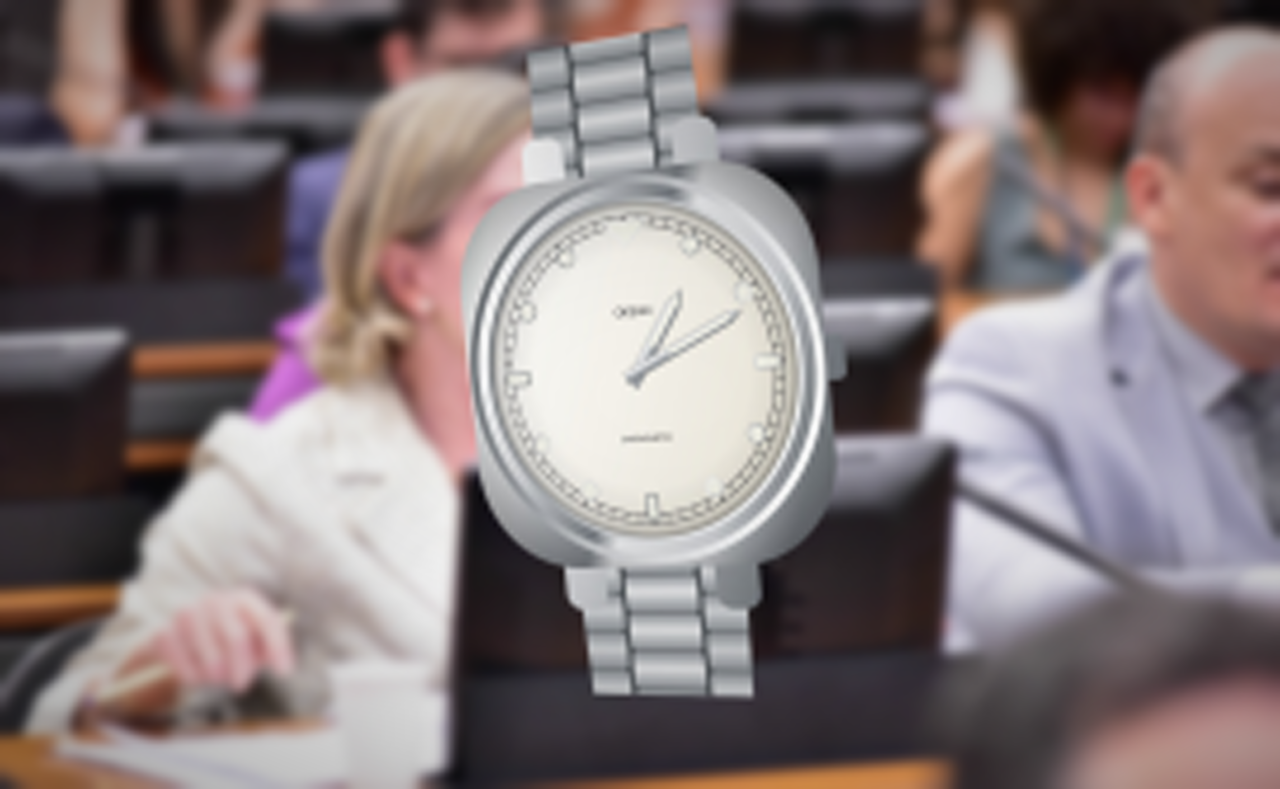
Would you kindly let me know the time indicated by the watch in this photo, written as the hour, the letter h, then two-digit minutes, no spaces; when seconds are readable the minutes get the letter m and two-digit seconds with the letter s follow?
1h11
